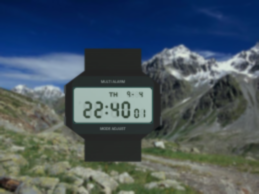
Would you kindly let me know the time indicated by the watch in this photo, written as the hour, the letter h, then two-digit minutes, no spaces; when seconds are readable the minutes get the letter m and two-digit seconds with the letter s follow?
22h40m01s
